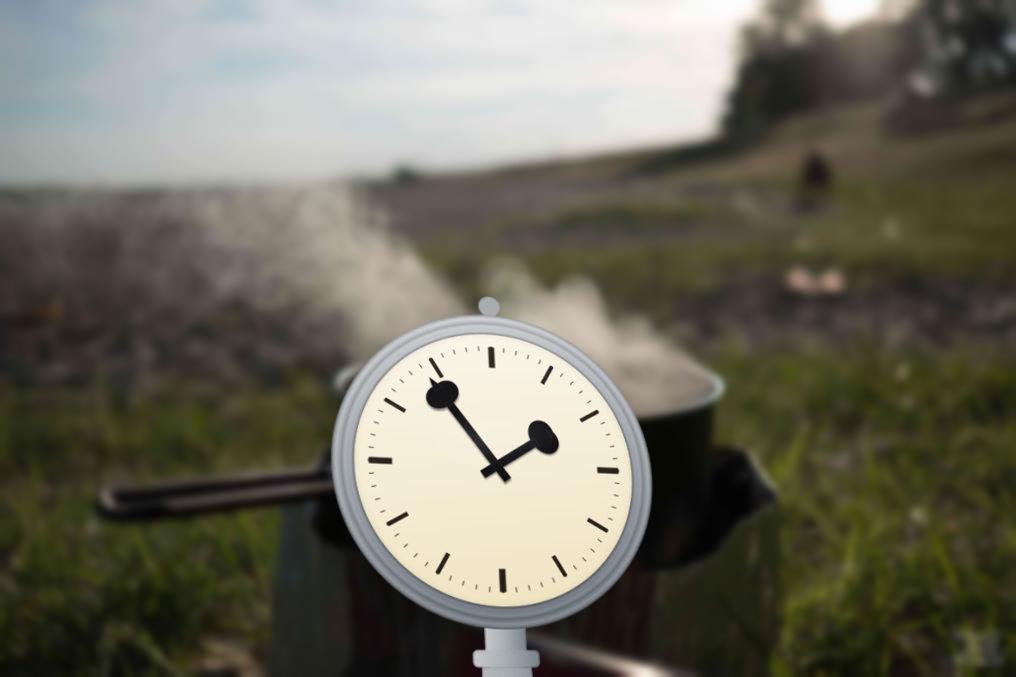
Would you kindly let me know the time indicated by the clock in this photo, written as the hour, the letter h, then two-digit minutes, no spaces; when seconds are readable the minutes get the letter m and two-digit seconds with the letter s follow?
1h54
